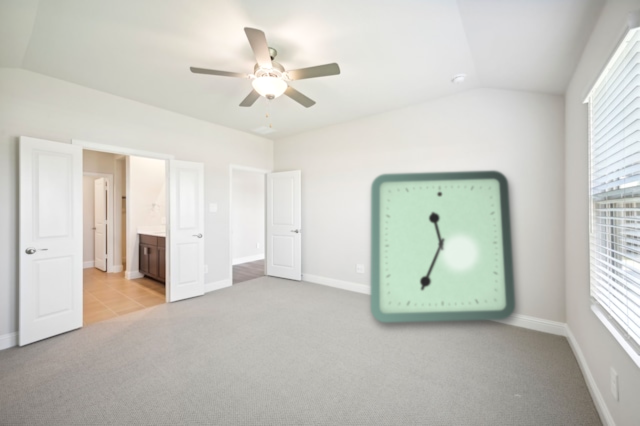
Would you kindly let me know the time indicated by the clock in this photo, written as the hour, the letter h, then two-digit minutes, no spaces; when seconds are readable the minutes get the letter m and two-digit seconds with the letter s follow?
11h34
